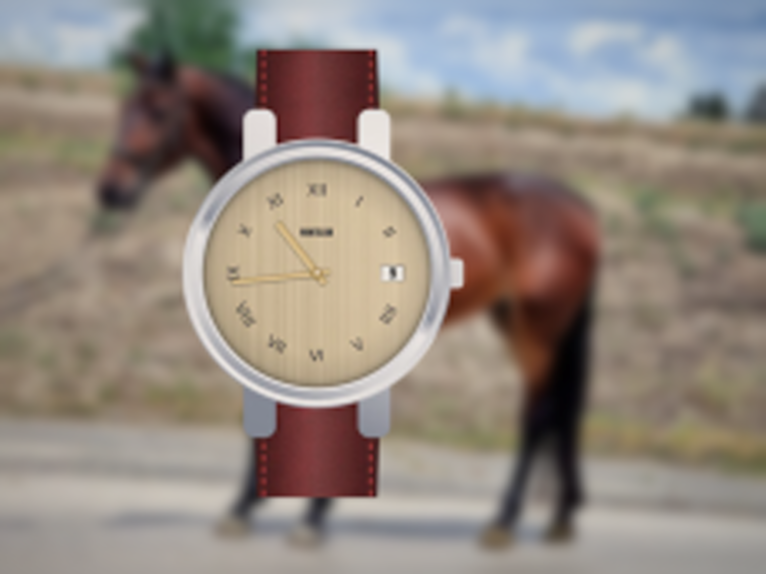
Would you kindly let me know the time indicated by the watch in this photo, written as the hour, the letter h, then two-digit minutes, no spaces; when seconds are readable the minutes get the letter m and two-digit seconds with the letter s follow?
10h44
